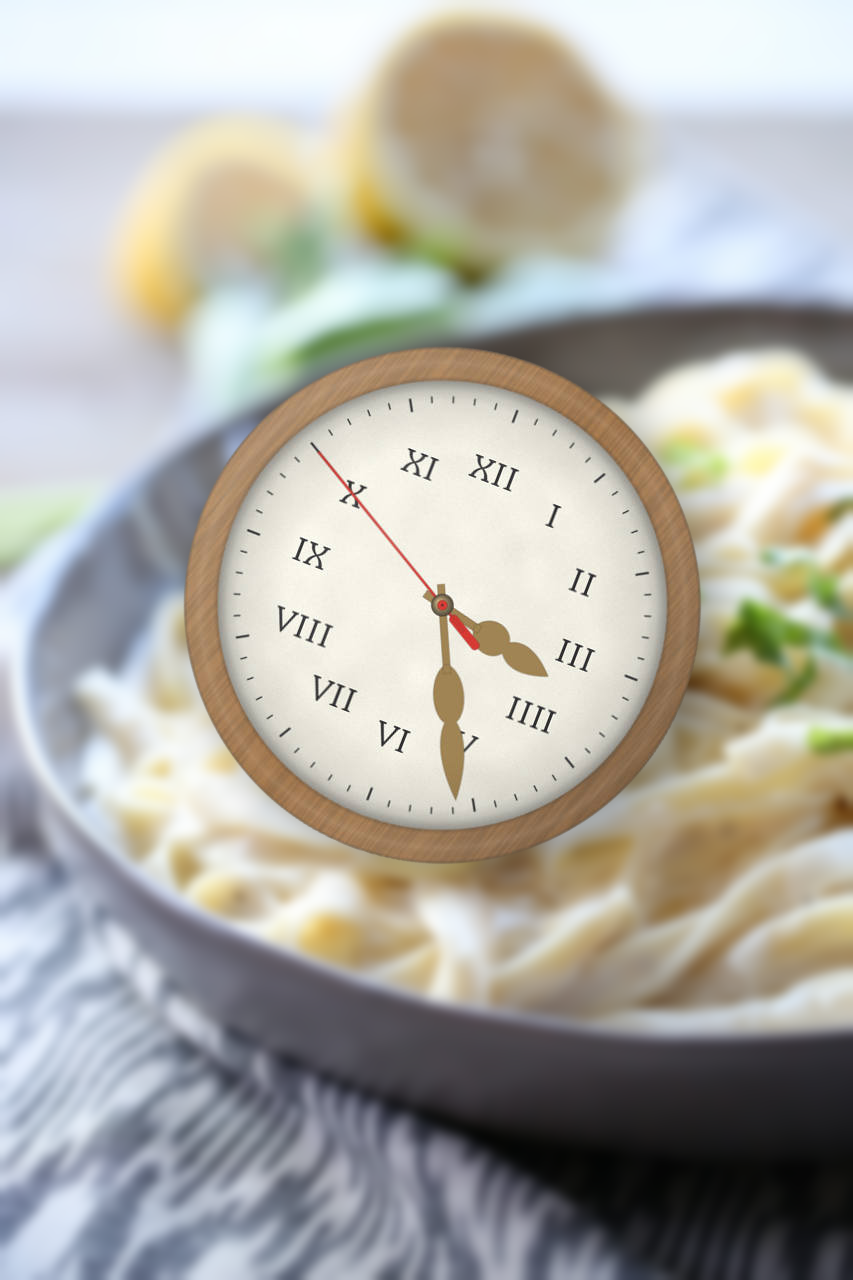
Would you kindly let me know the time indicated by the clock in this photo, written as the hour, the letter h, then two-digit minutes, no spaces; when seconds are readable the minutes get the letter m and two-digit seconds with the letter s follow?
3h25m50s
